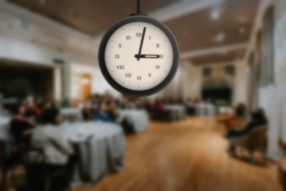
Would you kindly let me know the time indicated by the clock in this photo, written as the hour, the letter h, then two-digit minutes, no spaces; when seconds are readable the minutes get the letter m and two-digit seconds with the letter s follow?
3h02
